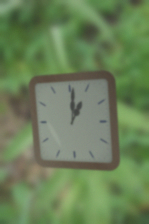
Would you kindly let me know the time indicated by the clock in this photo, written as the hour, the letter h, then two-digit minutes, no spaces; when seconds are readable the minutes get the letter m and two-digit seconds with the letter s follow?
1h01
